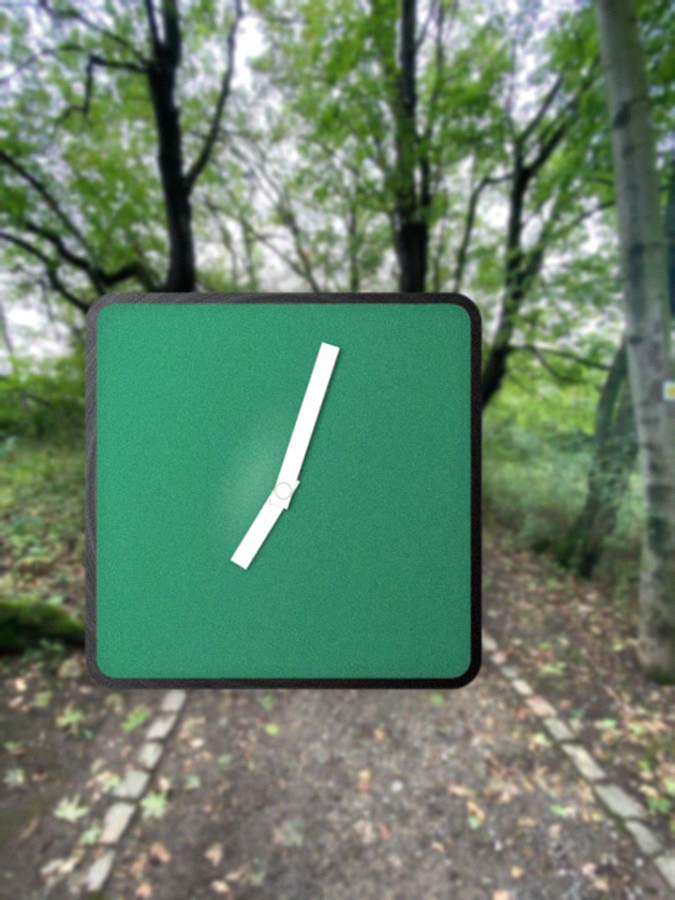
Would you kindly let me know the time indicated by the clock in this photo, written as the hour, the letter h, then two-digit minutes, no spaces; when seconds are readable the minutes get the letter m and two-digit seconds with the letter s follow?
7h03
